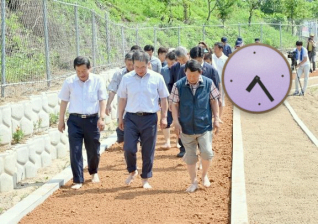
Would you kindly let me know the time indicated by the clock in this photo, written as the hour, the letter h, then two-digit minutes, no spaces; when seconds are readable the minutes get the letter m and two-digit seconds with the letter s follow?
7h25
